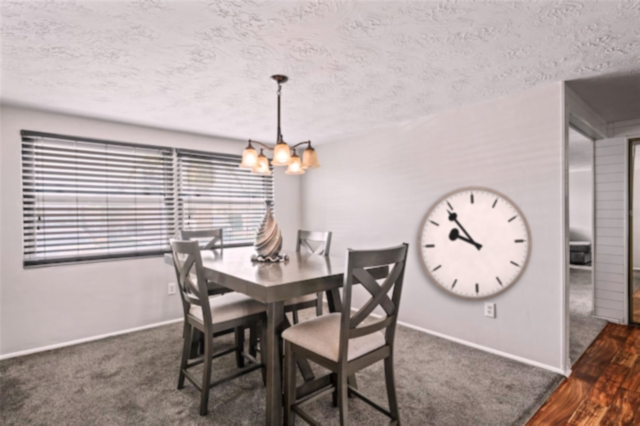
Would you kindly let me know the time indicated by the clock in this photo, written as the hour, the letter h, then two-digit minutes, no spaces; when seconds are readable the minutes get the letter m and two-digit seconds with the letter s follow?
9h54
